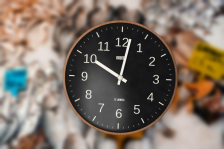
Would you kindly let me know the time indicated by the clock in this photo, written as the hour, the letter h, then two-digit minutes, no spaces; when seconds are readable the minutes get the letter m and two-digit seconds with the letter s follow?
10h02
